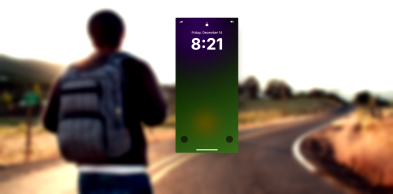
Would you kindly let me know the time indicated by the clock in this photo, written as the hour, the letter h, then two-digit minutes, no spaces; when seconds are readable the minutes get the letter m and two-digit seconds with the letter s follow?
8h21
